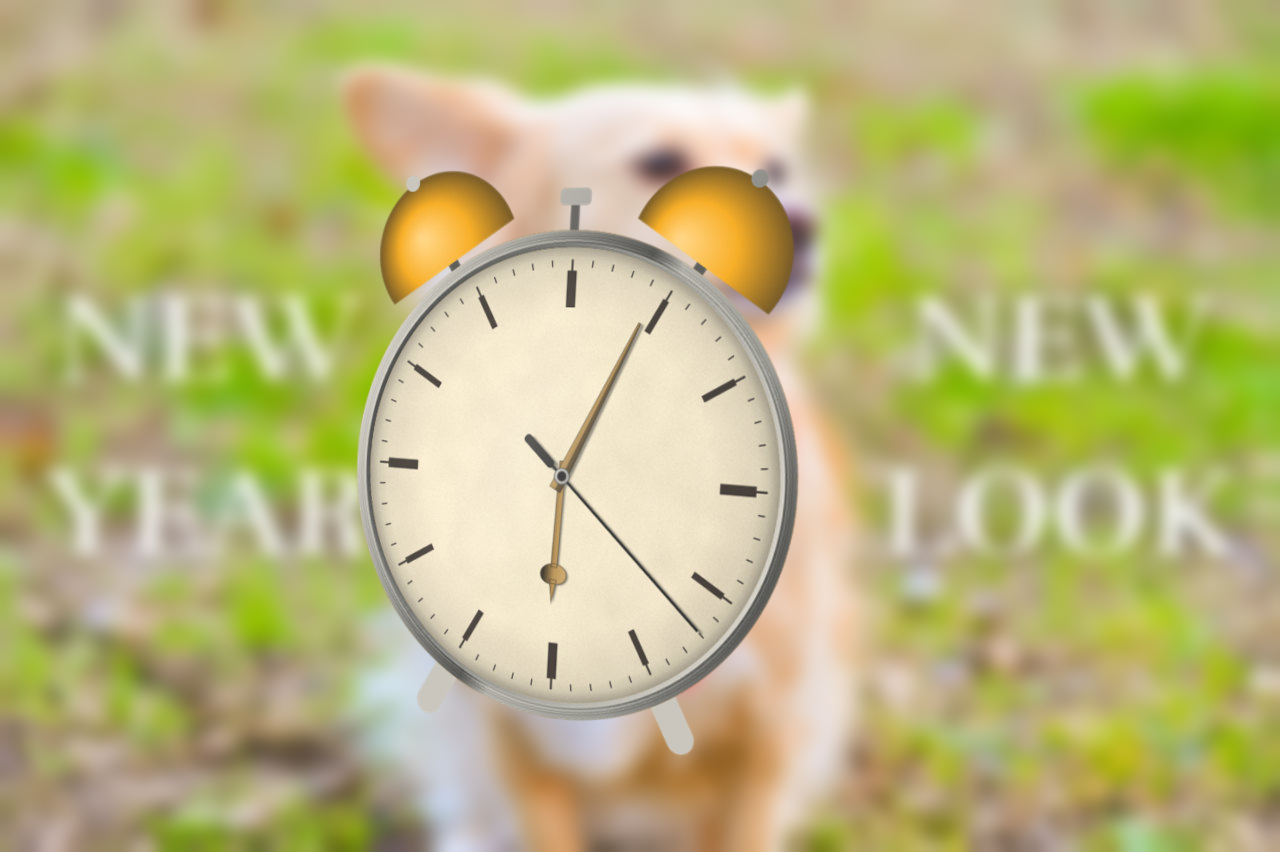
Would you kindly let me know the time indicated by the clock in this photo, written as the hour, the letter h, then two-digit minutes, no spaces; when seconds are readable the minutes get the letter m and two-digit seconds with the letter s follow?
6h04m22s
